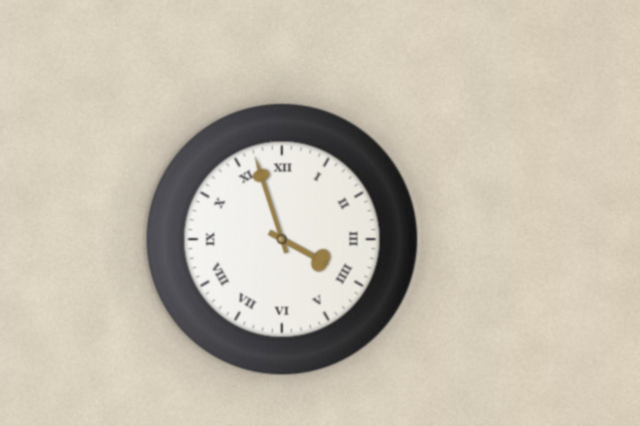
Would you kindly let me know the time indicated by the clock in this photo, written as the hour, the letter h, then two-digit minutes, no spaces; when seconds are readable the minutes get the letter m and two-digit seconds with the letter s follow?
3h57
